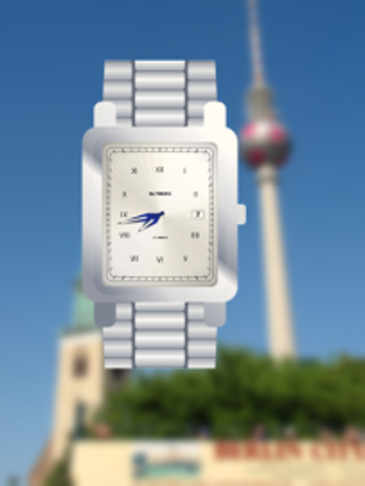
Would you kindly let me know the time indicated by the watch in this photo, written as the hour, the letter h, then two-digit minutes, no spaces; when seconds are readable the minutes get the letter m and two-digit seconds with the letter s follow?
7h43
